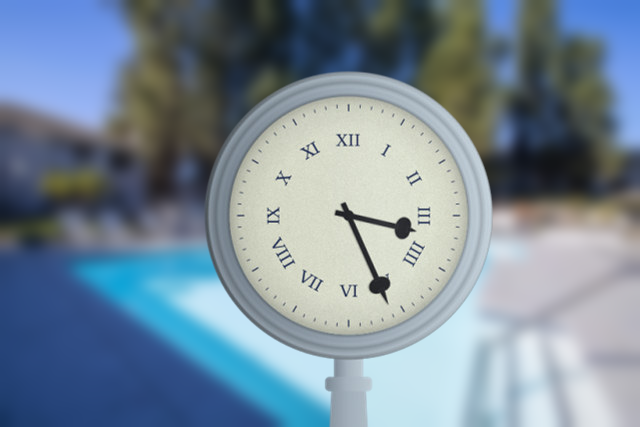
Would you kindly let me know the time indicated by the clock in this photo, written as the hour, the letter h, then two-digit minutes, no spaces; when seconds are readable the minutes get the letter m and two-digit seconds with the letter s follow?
3h26
